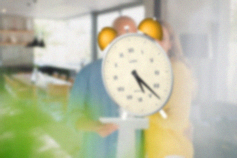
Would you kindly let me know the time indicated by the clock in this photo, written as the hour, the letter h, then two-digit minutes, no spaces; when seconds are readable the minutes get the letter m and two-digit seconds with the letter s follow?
5h23
